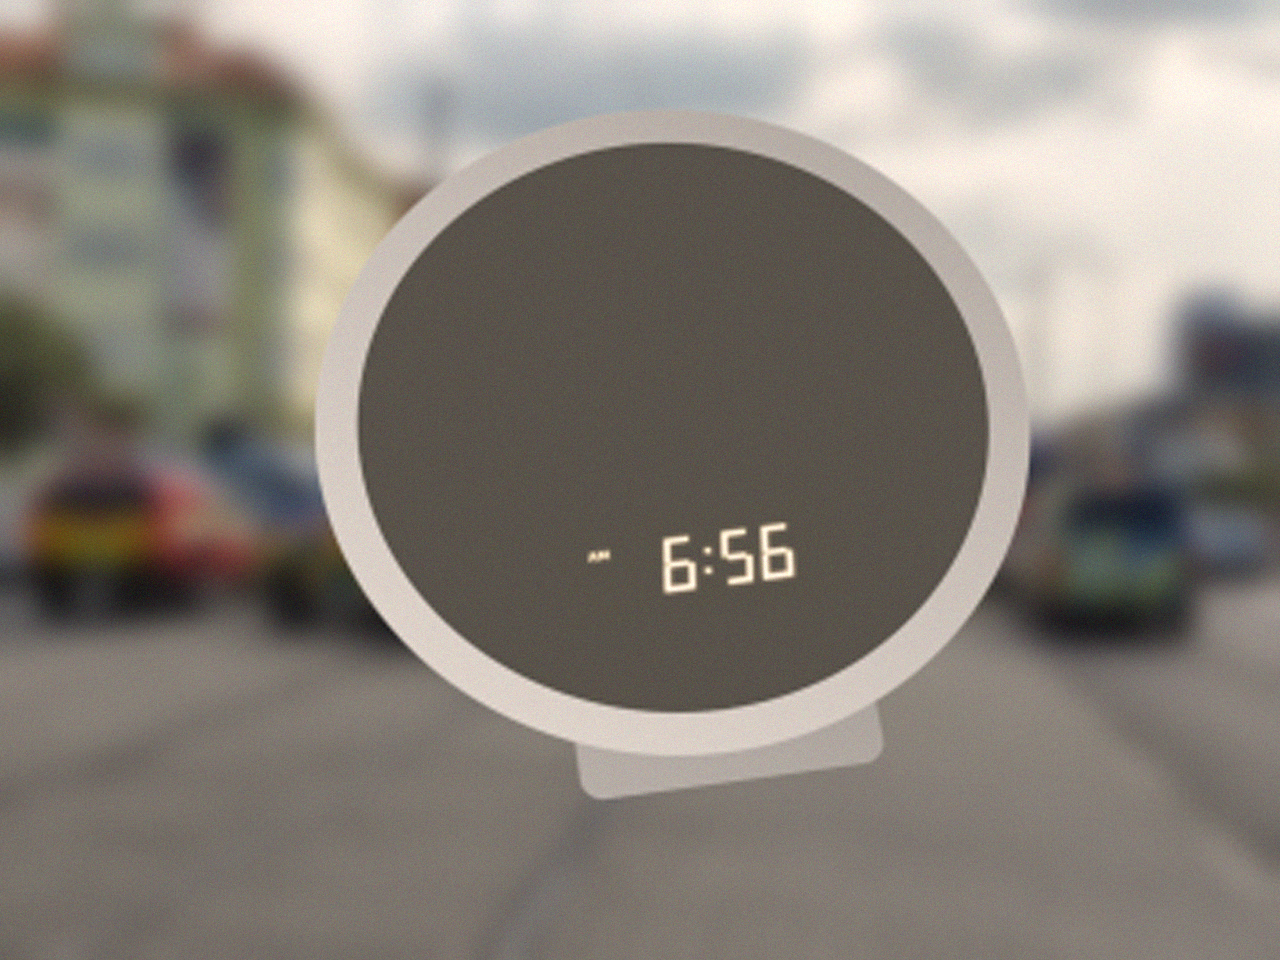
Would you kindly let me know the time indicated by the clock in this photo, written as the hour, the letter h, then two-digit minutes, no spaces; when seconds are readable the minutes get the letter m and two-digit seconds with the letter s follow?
6h56
